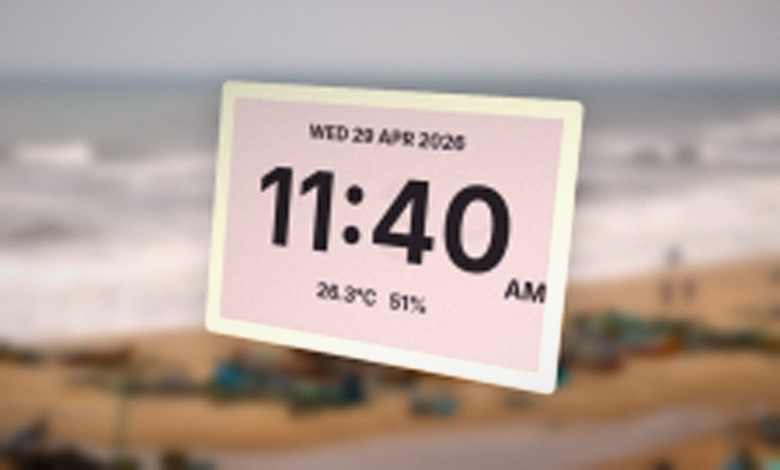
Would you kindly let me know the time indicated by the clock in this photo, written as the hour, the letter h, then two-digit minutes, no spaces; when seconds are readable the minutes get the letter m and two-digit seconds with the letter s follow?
11h40
